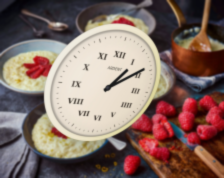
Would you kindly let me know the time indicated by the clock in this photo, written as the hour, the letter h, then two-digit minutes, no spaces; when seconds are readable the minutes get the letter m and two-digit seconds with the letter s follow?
1h09
